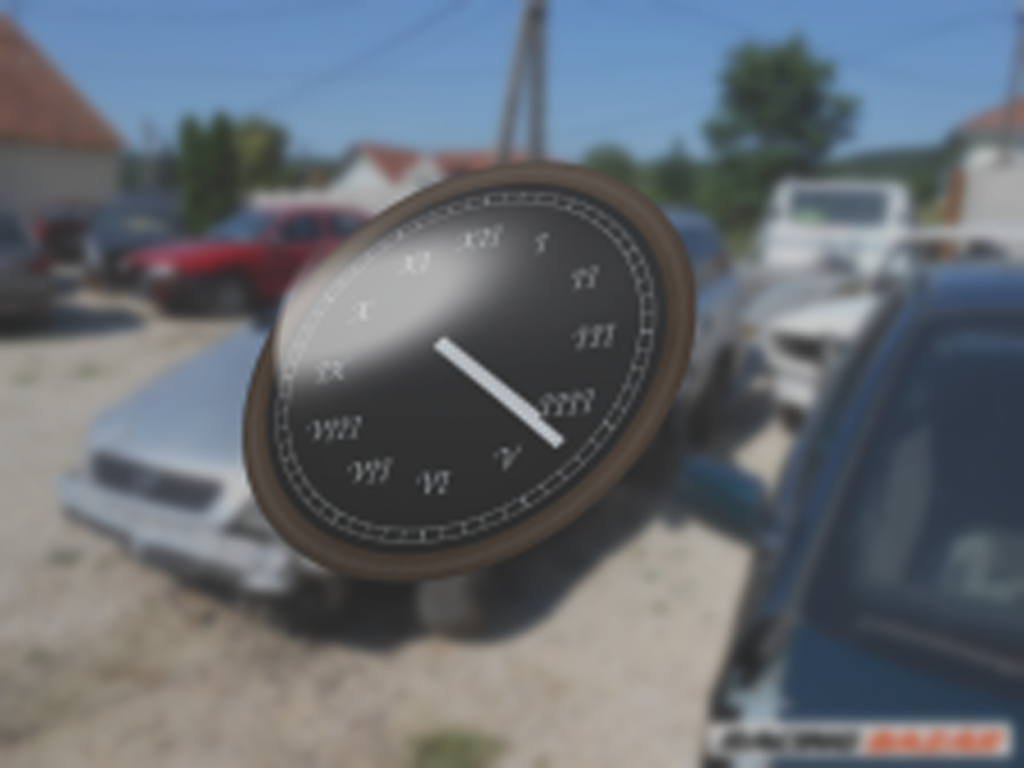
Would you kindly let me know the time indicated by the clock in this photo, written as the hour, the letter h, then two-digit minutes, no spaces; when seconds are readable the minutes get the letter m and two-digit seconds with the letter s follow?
4h22
